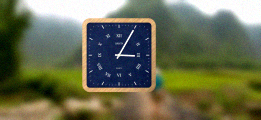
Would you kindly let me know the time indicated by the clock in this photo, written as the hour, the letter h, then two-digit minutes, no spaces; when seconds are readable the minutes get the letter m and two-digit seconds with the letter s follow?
3h05
